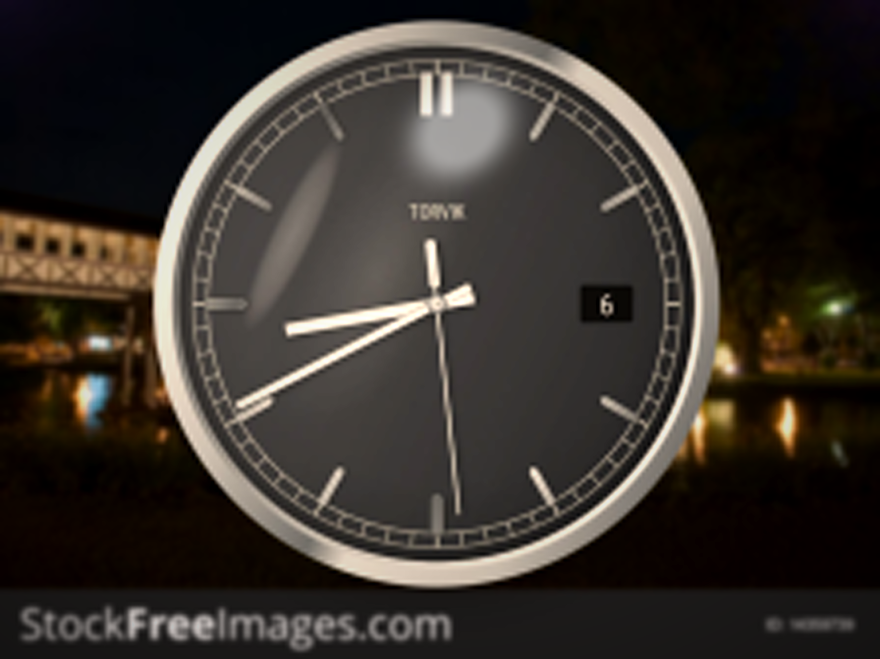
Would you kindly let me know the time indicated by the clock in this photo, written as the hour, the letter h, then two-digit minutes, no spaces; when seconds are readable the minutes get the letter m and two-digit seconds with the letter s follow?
8h40m29s
